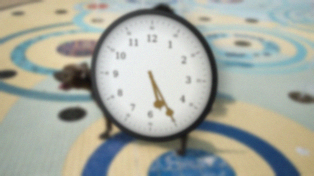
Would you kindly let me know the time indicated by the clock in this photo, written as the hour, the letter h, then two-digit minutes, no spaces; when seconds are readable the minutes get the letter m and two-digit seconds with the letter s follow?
5h25
